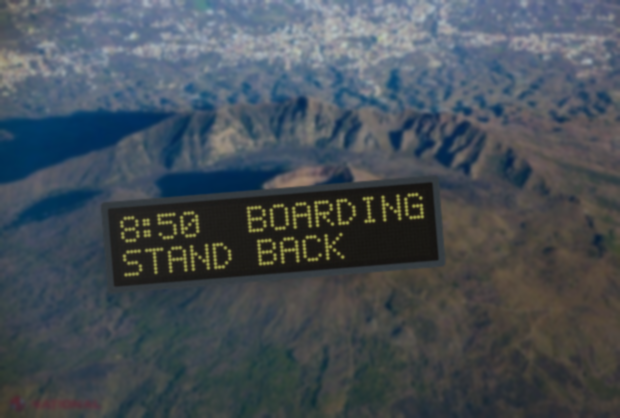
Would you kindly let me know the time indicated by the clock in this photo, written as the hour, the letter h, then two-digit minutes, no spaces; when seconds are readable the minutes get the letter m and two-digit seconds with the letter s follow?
8h50
